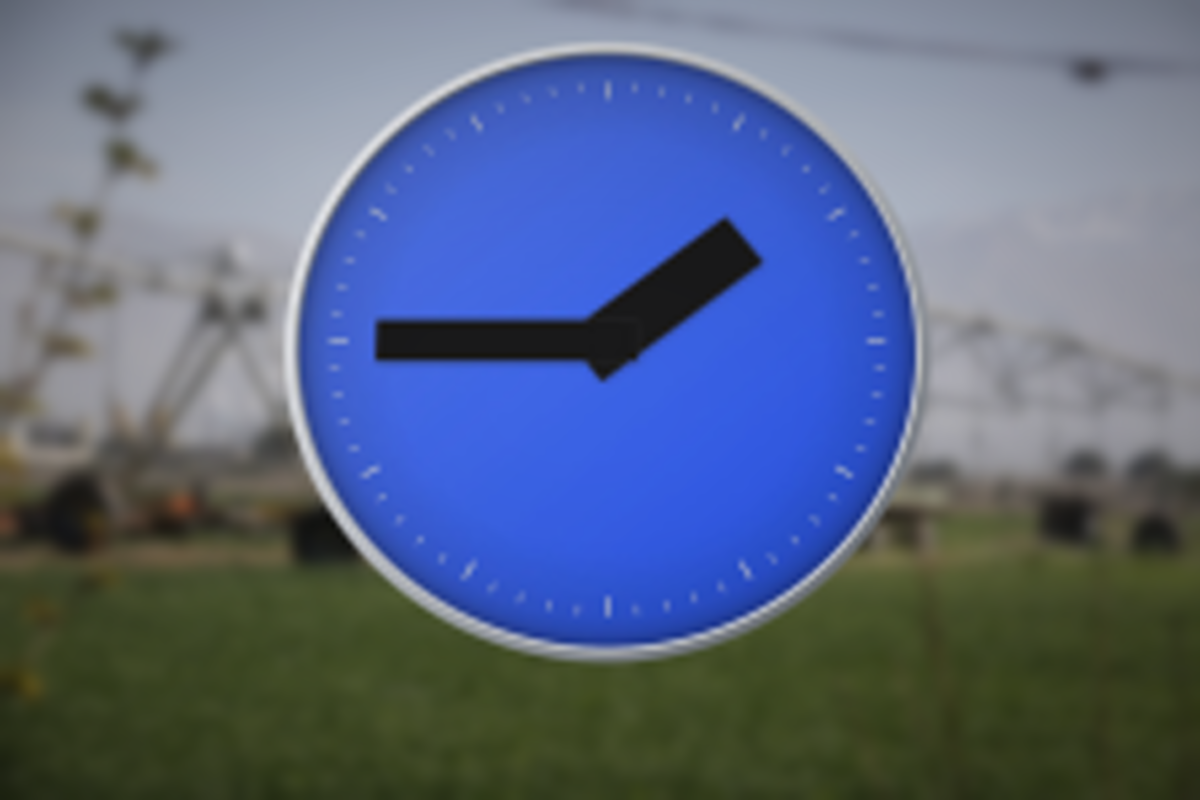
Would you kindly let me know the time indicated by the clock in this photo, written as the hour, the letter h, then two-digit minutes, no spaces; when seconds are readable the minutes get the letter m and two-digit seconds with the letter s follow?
1h45
